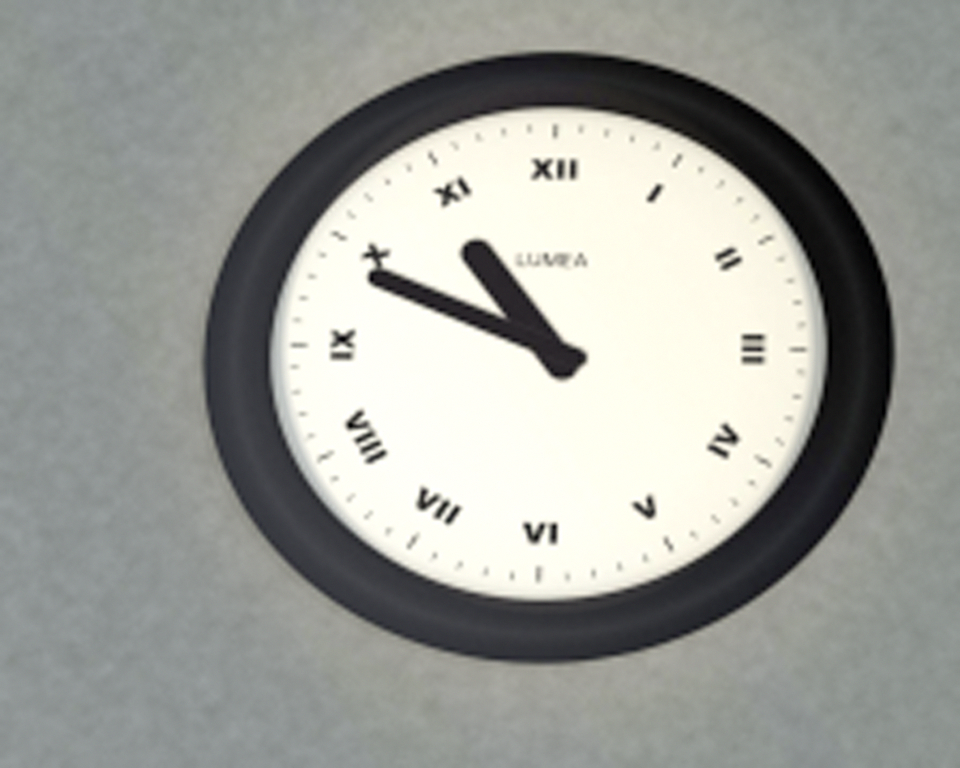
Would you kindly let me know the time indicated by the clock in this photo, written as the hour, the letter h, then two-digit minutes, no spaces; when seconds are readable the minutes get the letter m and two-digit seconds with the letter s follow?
10h49
